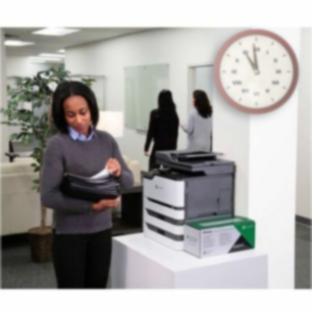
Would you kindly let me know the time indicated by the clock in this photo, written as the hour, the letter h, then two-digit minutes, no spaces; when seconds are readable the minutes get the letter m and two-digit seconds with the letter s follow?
10h59
